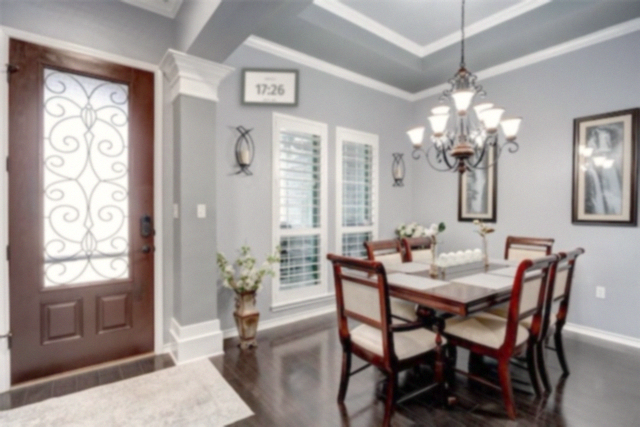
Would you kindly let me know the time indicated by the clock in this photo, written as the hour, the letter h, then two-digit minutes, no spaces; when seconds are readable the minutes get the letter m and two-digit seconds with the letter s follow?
17h26
